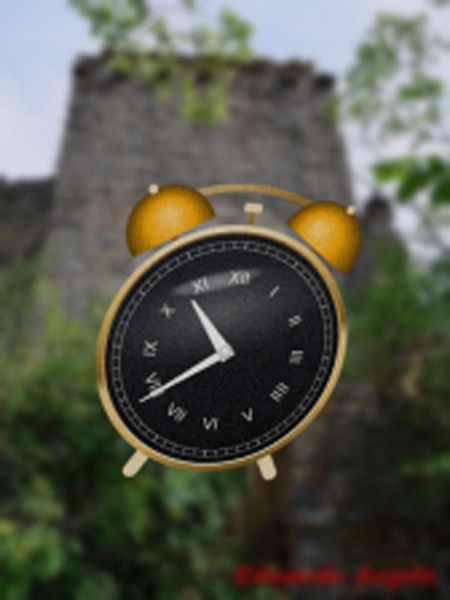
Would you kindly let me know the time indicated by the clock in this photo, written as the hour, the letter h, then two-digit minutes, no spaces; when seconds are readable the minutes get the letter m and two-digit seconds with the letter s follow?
10h39
